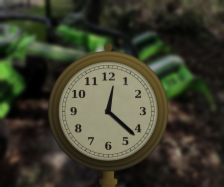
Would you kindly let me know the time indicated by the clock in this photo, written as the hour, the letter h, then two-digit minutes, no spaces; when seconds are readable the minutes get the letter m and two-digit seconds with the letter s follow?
12h22
